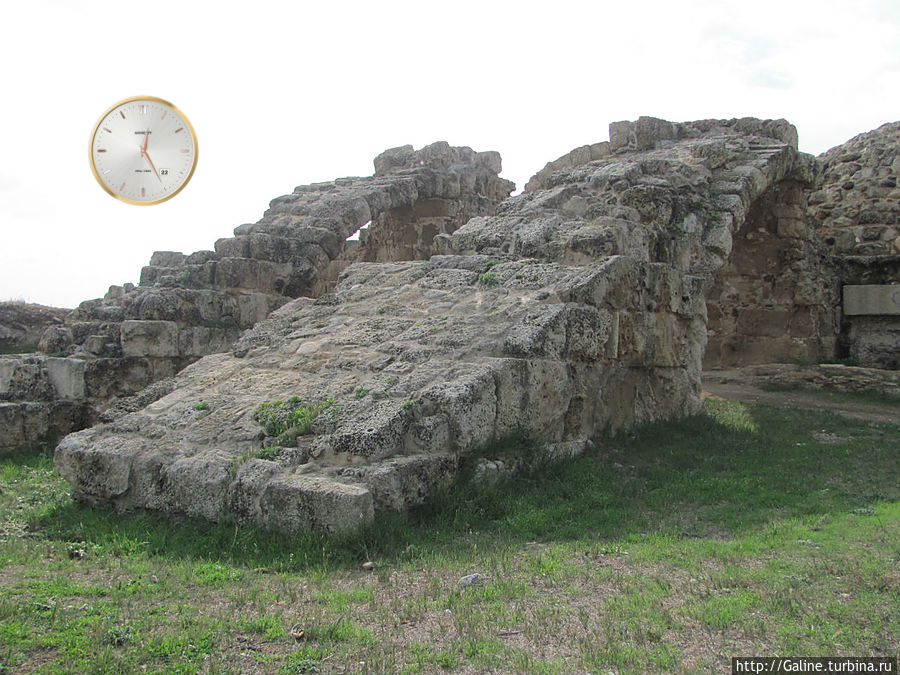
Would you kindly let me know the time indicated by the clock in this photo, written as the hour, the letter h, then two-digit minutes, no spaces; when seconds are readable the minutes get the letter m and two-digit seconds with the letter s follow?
12h25
